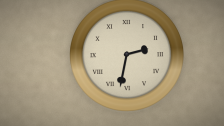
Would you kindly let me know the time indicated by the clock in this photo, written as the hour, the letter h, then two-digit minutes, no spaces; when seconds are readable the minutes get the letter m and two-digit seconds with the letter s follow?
2h32
